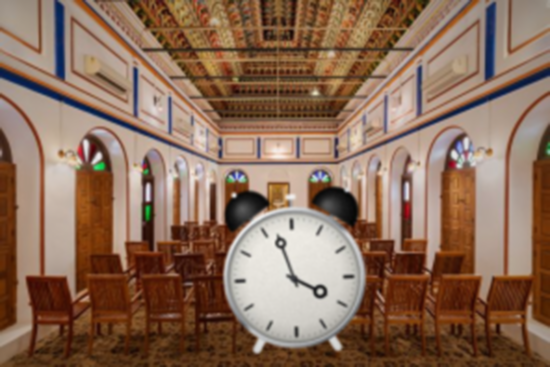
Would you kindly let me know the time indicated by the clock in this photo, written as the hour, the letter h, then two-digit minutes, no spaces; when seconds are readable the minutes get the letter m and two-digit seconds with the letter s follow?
3h57
